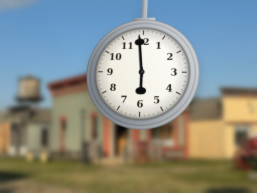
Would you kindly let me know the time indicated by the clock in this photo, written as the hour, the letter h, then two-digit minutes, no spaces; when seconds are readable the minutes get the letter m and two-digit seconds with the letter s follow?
5h59
